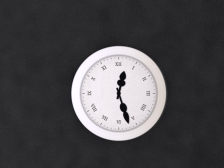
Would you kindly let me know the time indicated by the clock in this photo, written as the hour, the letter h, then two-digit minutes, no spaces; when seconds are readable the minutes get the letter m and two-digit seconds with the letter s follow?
12h27
